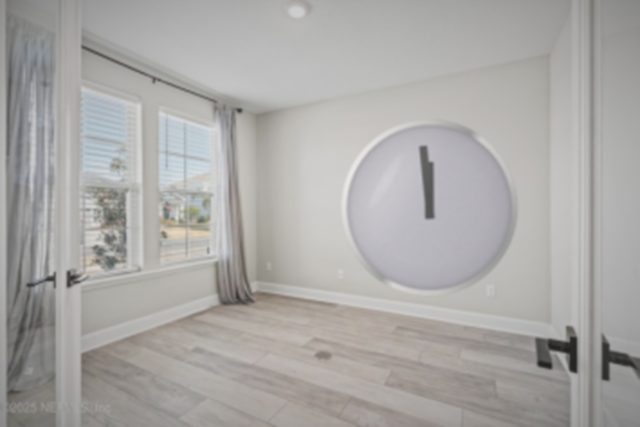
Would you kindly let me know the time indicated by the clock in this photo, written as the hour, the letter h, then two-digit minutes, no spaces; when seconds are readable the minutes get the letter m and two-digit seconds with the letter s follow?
11h59
